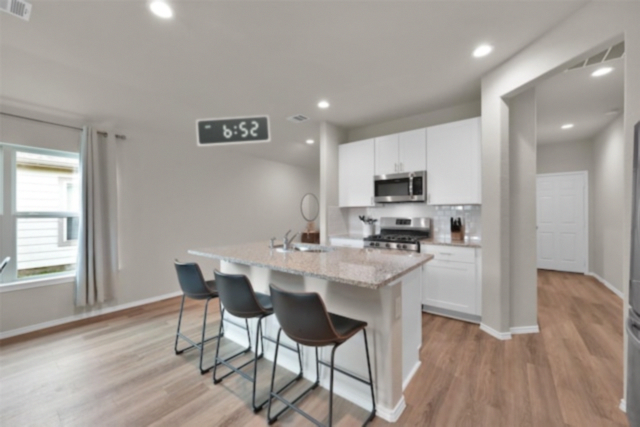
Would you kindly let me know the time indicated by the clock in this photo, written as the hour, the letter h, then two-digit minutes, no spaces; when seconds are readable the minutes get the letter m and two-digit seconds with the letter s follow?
6h52
